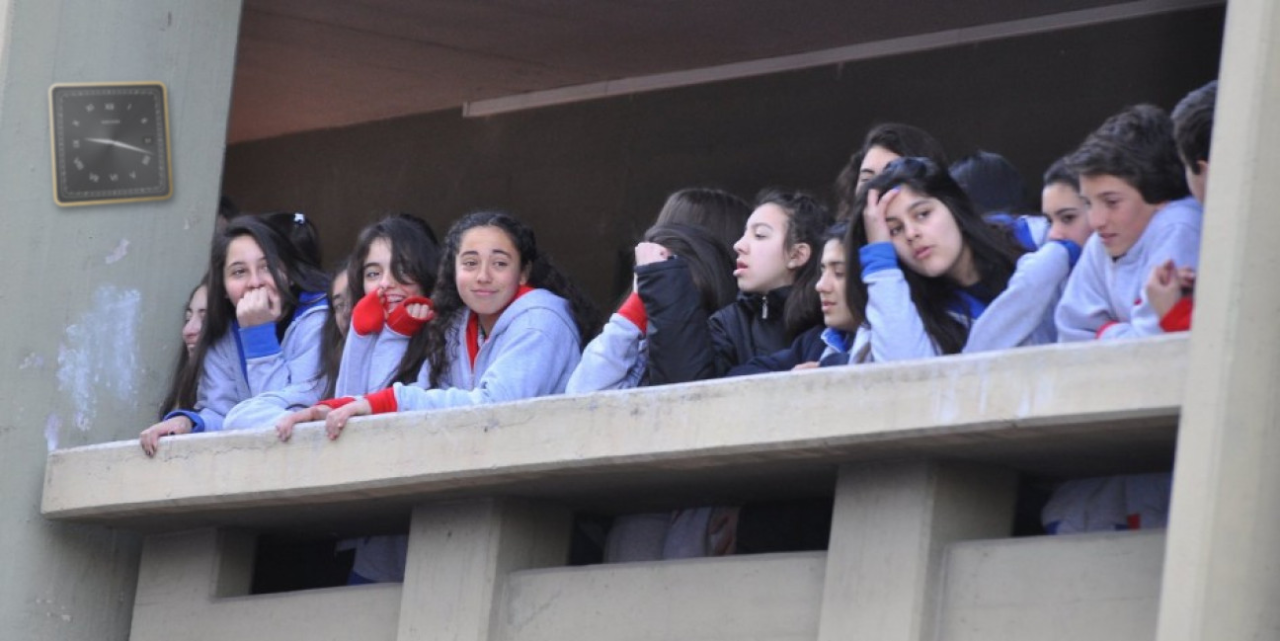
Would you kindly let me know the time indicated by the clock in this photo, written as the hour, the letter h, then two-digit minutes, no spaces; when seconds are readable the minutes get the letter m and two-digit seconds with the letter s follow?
9h18
